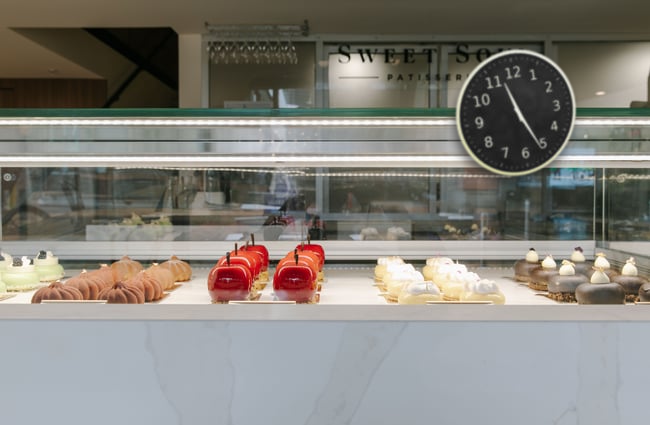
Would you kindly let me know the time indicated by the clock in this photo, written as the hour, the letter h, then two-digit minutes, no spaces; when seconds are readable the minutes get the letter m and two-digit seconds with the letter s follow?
11h26
